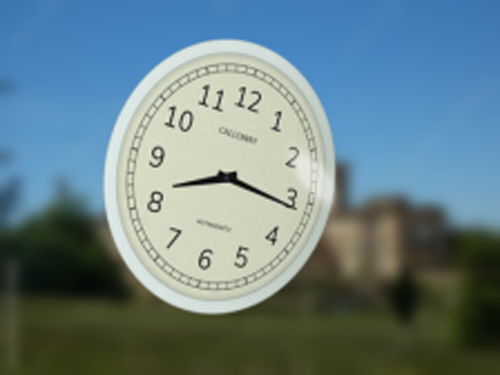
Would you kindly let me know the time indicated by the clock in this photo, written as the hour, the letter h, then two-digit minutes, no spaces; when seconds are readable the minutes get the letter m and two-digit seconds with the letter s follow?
8h16
